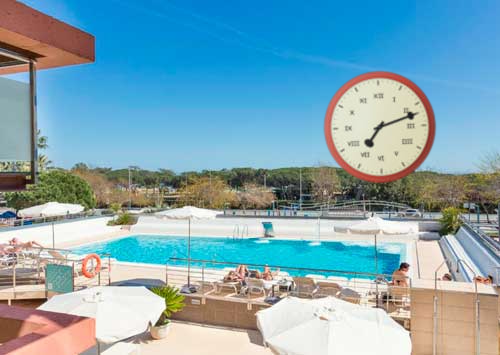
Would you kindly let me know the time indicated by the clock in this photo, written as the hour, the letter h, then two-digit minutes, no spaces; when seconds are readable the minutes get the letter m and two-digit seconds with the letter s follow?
7h12
